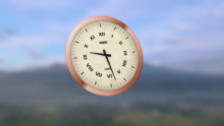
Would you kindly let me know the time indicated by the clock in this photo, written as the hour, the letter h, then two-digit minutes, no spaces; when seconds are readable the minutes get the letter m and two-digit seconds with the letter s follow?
9h28
